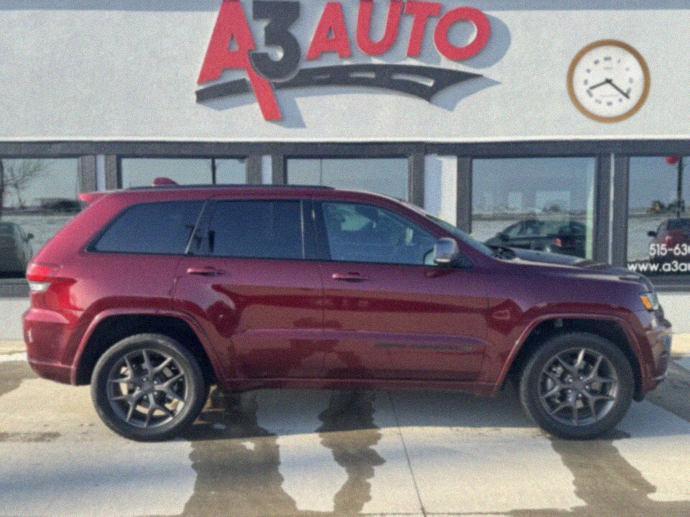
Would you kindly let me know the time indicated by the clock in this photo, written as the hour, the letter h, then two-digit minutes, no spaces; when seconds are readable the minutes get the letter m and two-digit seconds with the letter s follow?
8h22
